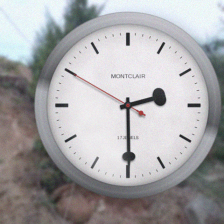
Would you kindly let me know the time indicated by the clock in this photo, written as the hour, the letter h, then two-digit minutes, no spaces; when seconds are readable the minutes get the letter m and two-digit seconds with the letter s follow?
2h29m50s
